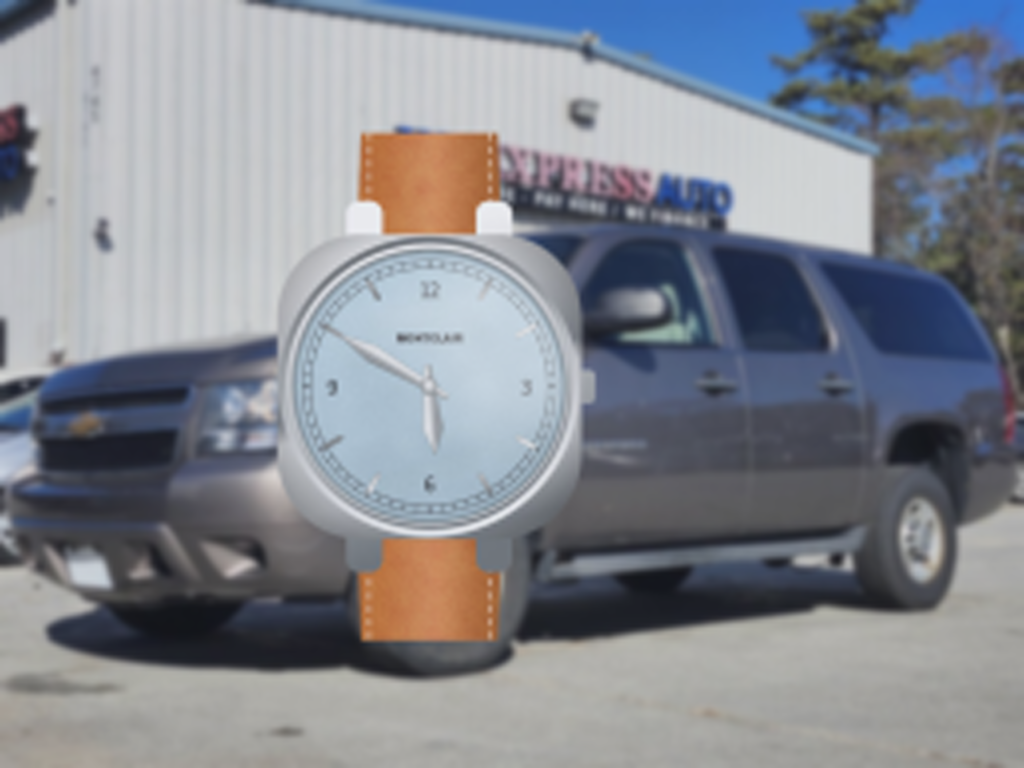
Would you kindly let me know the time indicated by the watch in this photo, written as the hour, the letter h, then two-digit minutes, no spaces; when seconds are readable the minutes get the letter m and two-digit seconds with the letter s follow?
5h50
